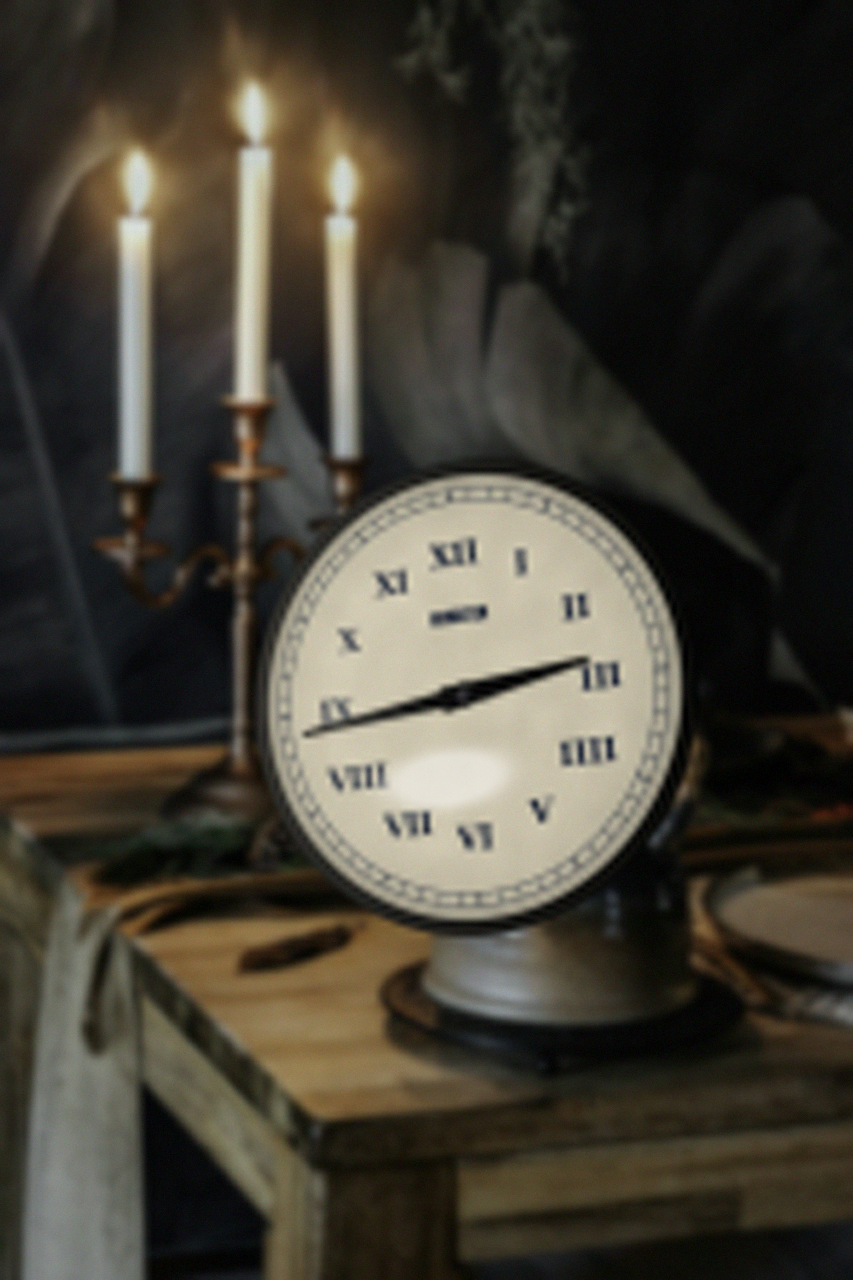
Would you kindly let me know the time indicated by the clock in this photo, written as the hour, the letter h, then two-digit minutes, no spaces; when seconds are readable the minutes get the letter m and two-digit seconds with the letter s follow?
2h44
